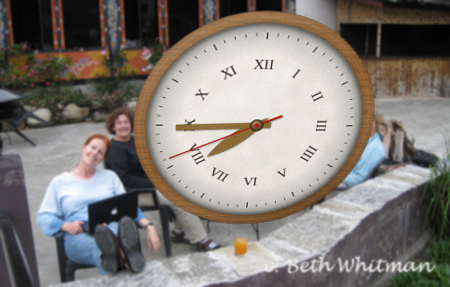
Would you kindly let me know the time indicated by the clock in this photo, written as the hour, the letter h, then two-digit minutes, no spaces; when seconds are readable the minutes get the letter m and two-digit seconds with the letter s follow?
7h44m41s
